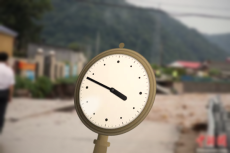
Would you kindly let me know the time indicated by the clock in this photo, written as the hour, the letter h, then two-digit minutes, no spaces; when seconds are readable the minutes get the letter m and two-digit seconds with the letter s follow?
3h48
